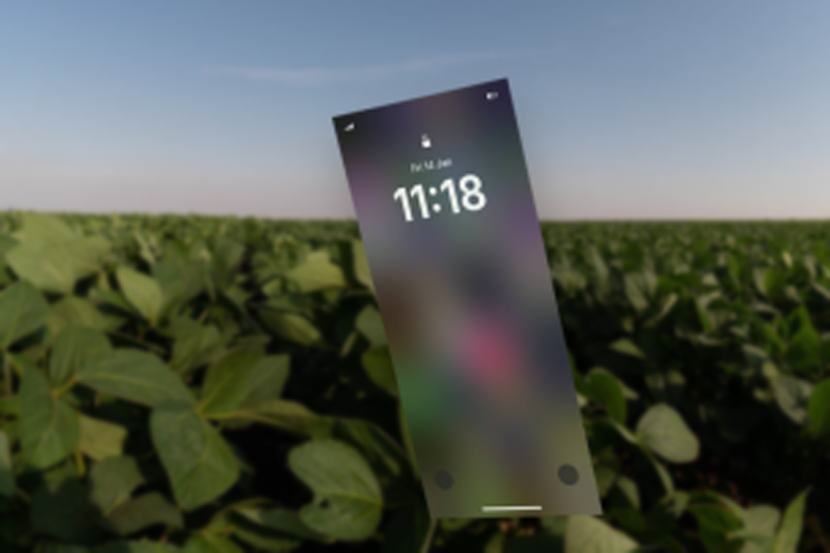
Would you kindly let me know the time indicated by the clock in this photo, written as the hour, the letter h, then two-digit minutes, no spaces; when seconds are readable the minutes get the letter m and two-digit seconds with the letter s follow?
11h18
